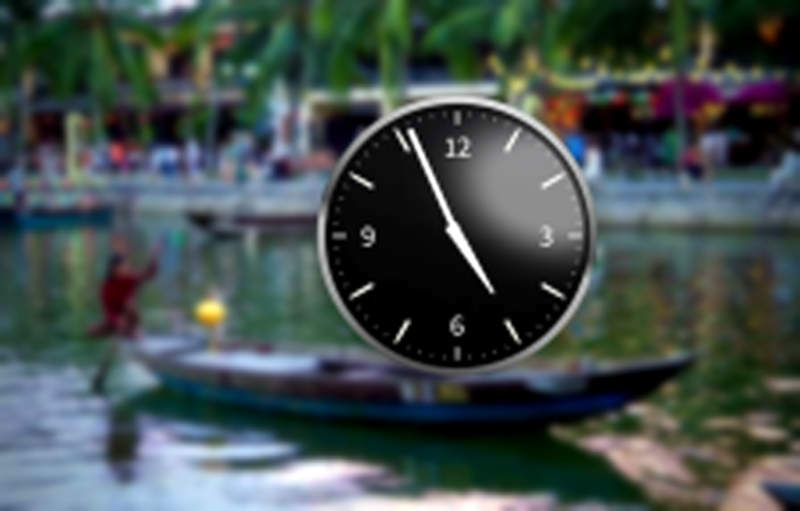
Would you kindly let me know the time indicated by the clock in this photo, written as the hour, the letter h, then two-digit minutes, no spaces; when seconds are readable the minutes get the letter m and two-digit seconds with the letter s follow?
4h56
